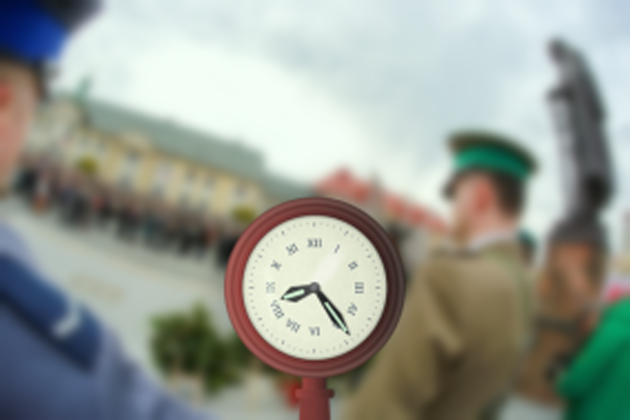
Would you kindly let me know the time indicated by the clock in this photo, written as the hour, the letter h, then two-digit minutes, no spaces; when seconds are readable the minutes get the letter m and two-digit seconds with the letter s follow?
8h24
